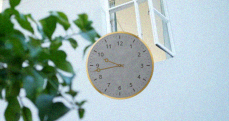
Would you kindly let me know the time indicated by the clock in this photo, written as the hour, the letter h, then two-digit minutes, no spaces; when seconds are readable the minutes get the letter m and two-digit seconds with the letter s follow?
9h43
